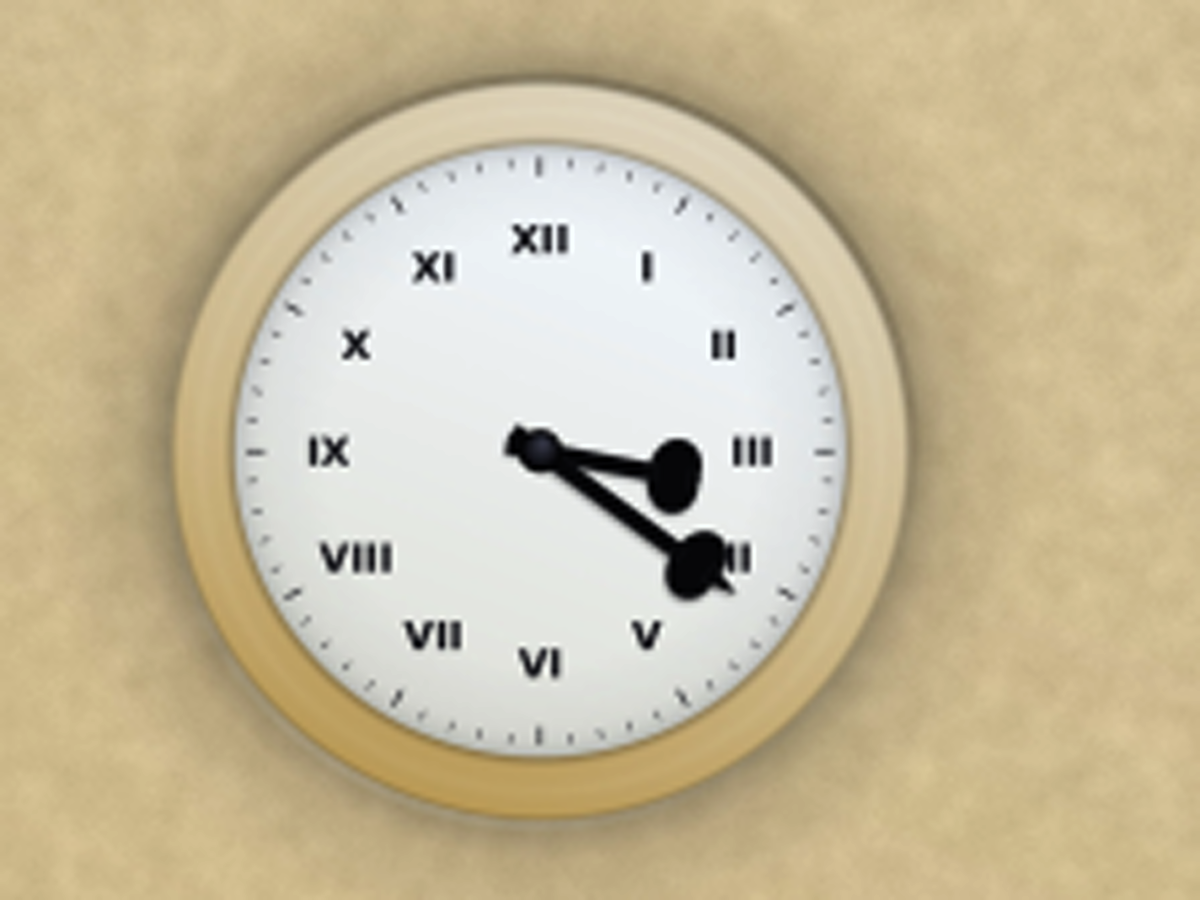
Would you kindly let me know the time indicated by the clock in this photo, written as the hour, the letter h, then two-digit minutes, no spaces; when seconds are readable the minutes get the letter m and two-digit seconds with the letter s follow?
3h21
